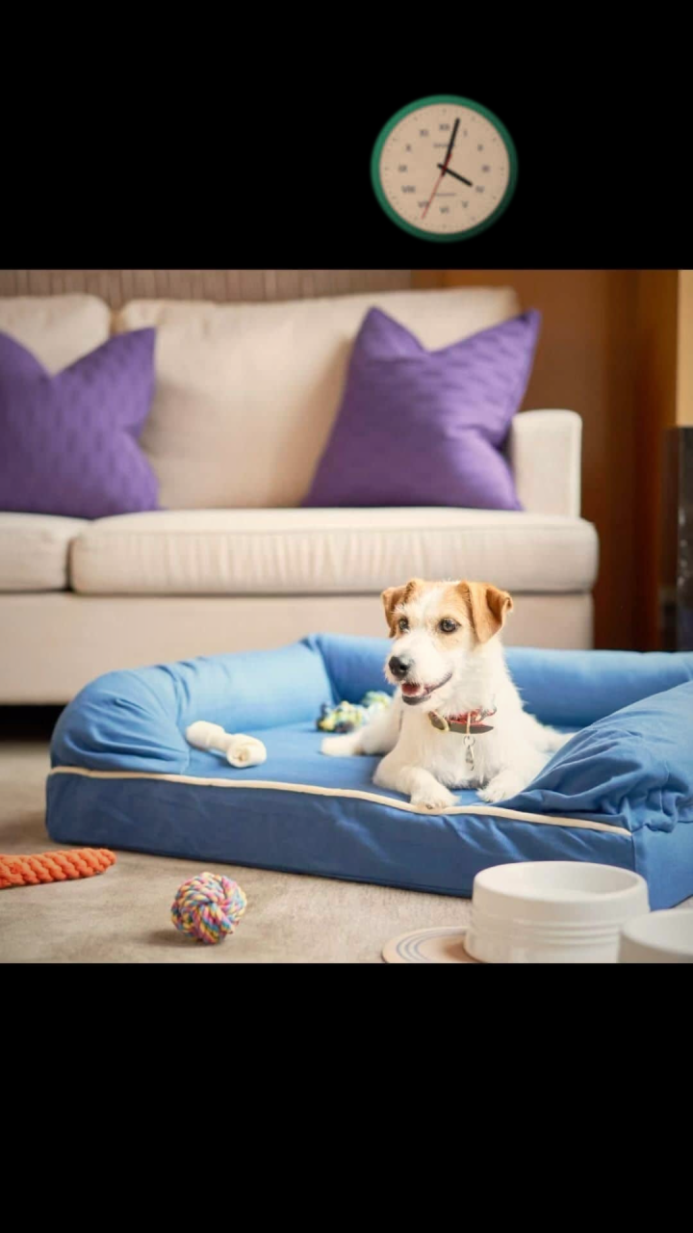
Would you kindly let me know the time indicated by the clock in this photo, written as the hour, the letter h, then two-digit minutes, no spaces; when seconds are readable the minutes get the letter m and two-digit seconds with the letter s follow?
4h02m34s
